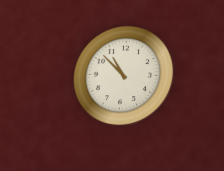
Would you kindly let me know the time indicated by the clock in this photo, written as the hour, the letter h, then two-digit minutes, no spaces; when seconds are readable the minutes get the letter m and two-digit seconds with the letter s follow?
10h52
